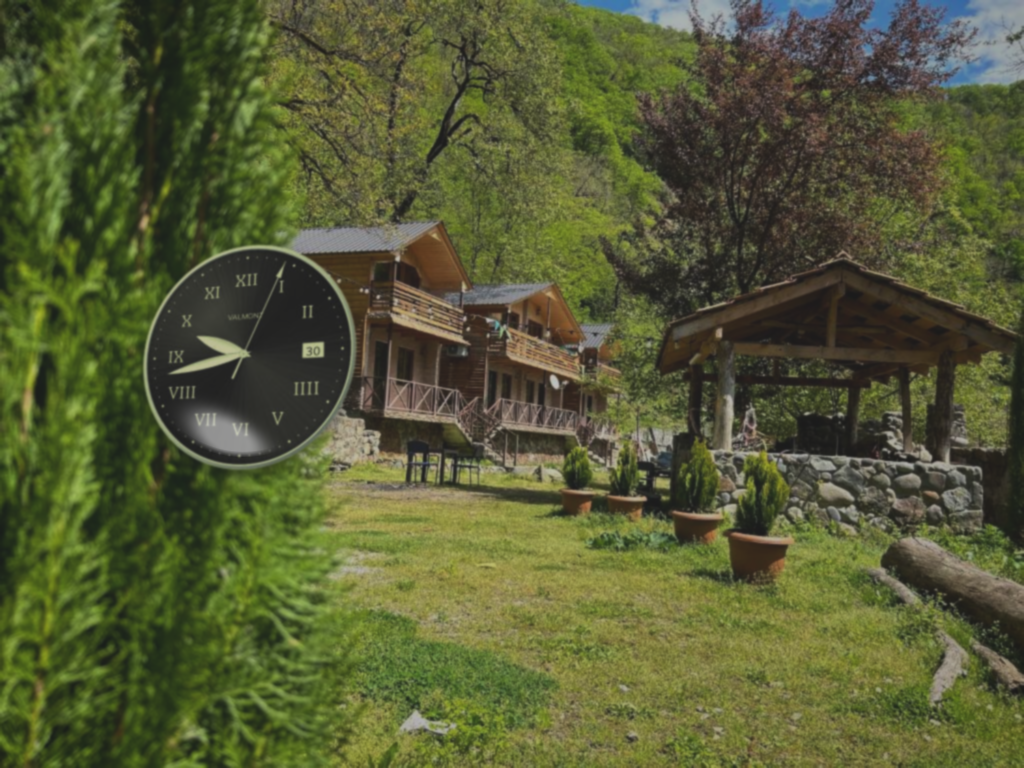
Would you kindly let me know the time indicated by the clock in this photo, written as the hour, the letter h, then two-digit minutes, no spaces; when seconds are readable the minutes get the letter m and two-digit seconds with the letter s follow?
9h43m04s
